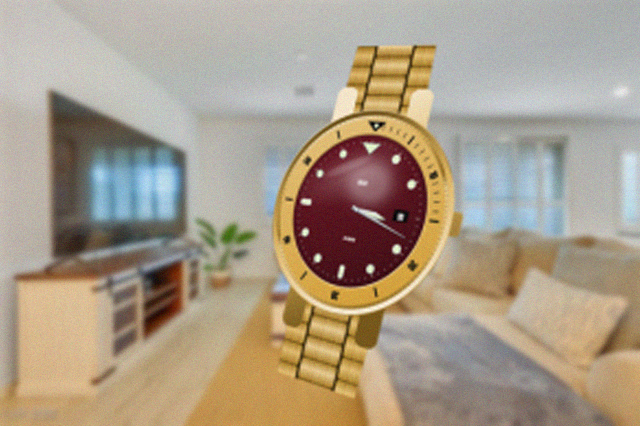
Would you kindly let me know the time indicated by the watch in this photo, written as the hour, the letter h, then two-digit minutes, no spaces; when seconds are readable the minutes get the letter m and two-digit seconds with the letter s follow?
3h18
